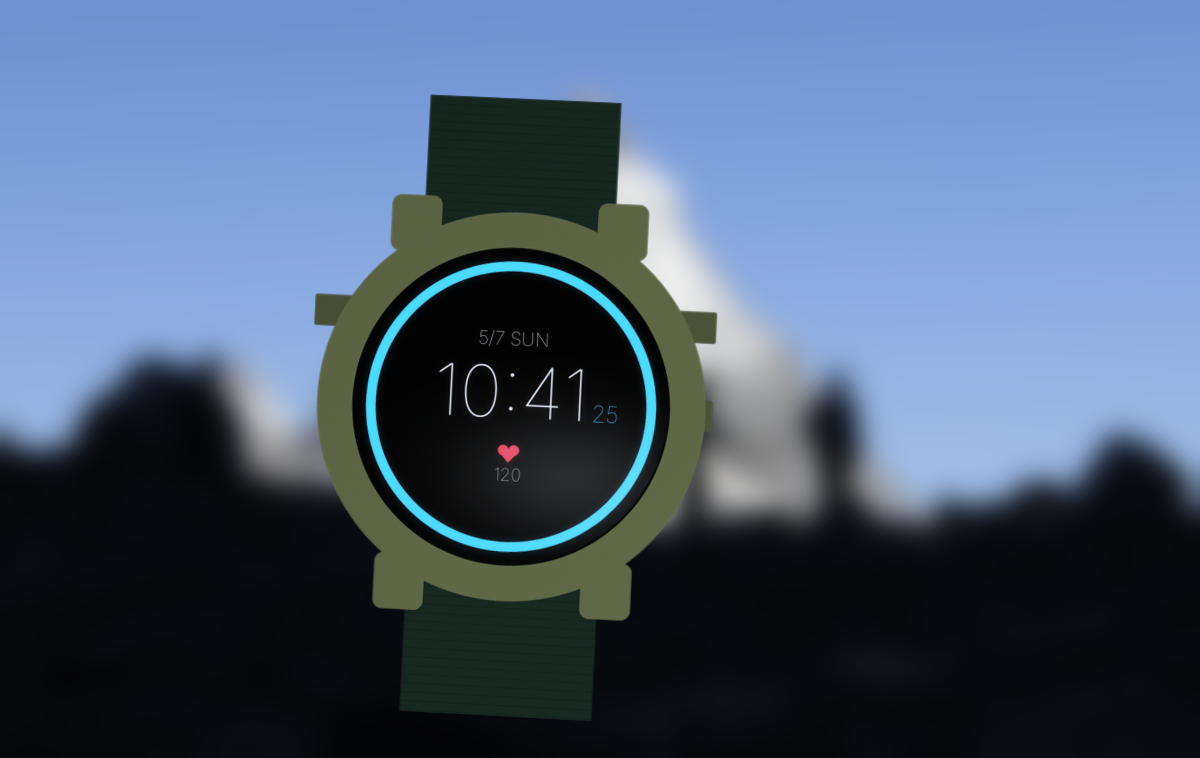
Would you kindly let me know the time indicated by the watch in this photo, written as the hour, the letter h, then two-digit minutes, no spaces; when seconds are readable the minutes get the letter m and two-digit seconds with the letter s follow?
10h41m25s
